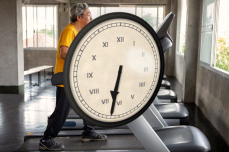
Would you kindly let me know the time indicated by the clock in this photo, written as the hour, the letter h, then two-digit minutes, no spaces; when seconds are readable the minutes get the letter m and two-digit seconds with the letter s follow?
6h32
